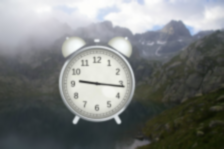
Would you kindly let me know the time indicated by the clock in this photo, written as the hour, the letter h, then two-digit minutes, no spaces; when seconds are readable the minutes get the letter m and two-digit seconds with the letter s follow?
9h16
